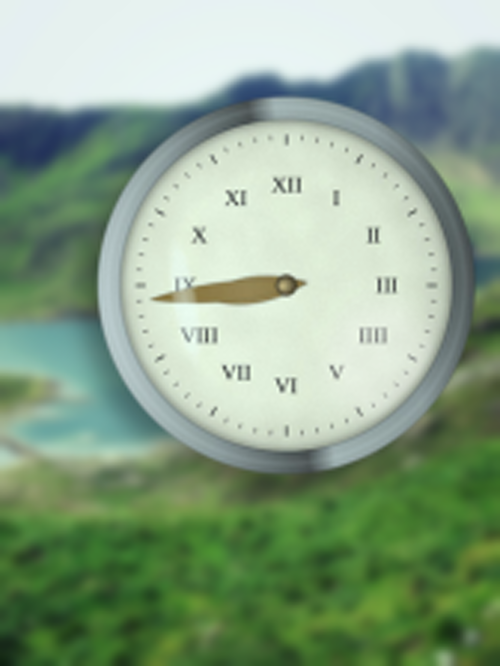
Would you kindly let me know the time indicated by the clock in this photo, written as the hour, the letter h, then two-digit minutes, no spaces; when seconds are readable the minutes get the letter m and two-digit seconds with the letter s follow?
8h44
